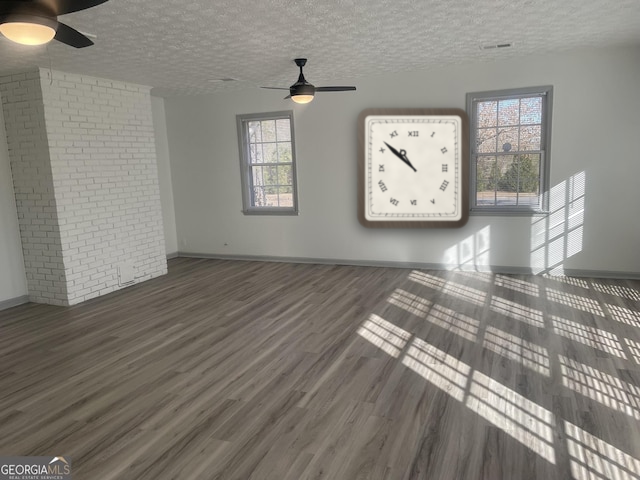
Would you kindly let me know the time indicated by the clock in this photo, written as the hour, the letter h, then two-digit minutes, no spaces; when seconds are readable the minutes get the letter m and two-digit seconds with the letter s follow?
10h52
